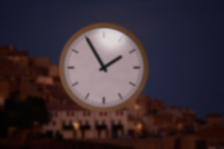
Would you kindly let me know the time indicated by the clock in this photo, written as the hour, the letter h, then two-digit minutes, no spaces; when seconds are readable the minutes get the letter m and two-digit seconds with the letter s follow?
1h55
